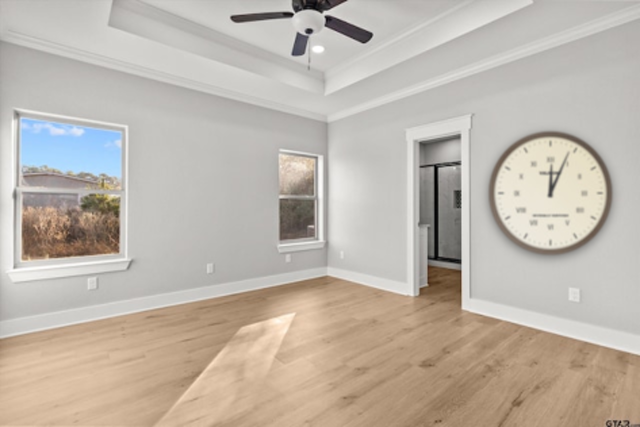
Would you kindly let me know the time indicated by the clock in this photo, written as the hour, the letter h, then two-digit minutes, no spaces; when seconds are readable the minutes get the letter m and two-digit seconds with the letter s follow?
12h04
